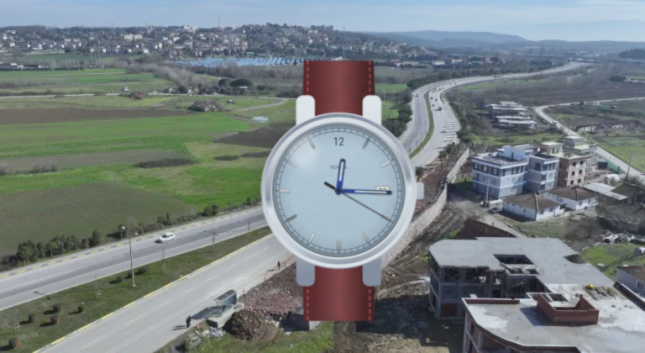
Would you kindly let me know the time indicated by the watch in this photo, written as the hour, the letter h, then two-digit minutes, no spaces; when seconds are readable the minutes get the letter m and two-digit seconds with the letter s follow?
12h15m20s
